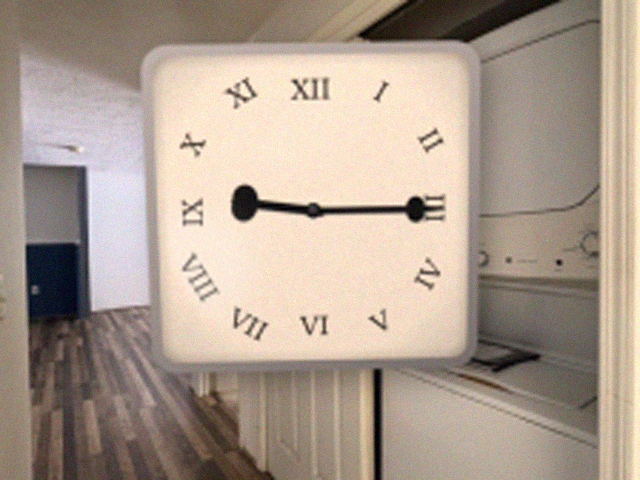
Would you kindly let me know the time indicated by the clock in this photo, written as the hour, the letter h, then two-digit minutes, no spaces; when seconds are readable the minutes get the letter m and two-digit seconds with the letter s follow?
9h15
